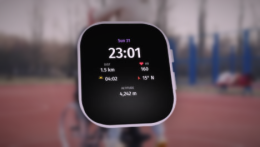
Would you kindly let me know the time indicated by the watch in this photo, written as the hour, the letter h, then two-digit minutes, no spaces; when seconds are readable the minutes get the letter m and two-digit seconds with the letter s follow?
23h01
